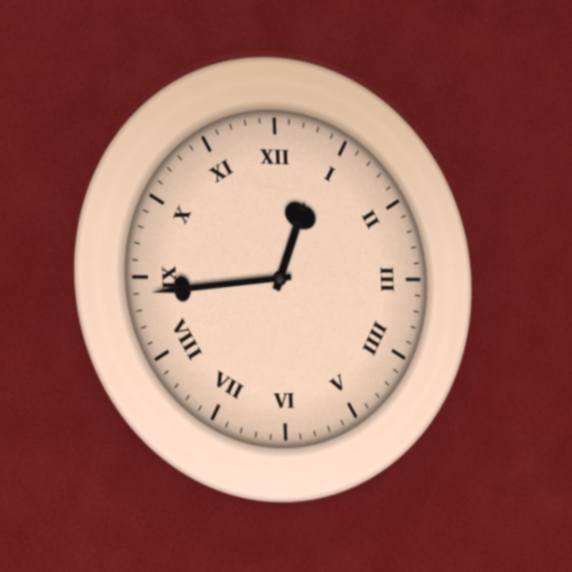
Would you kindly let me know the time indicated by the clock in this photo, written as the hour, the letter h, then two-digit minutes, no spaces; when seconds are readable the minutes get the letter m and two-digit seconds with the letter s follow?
12h44
